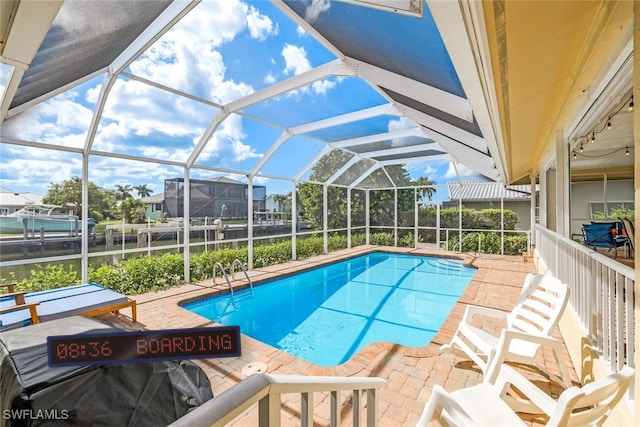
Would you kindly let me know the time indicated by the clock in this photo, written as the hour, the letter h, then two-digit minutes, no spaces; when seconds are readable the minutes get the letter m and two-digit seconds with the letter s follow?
8h36
